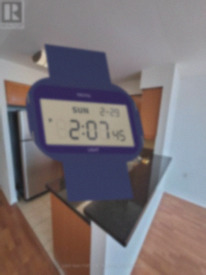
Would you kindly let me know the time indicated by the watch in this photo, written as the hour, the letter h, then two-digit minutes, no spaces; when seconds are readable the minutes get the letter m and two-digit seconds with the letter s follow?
2h07
